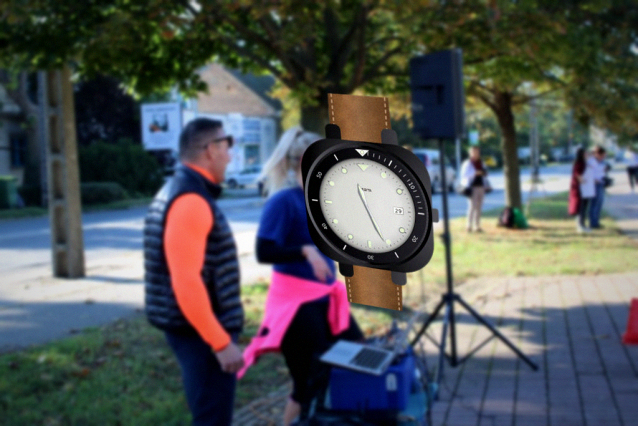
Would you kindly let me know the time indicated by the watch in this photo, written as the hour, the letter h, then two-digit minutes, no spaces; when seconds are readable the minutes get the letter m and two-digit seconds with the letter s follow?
11h26
